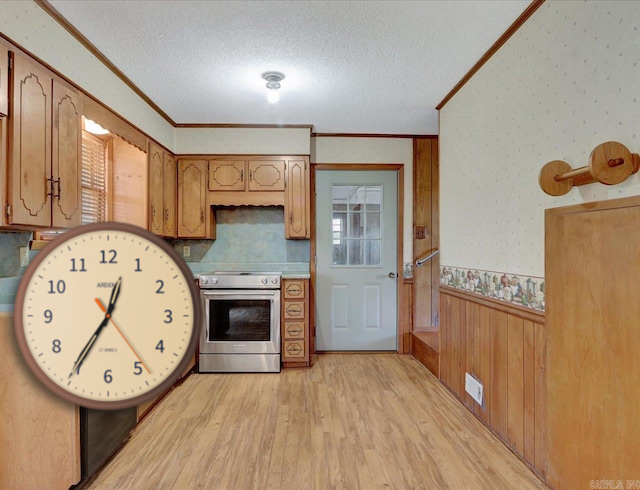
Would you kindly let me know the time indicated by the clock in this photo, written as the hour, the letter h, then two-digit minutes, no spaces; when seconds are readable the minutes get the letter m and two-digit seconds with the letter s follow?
12h35m24s
